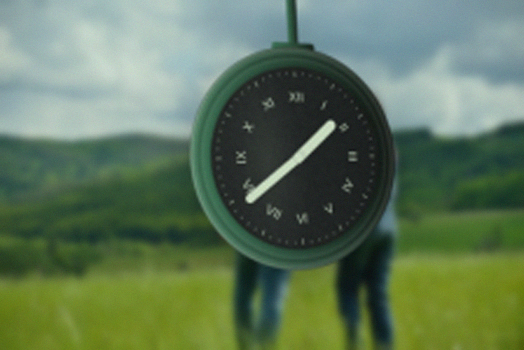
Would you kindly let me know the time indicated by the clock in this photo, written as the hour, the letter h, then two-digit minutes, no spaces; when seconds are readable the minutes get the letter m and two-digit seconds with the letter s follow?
1h39
